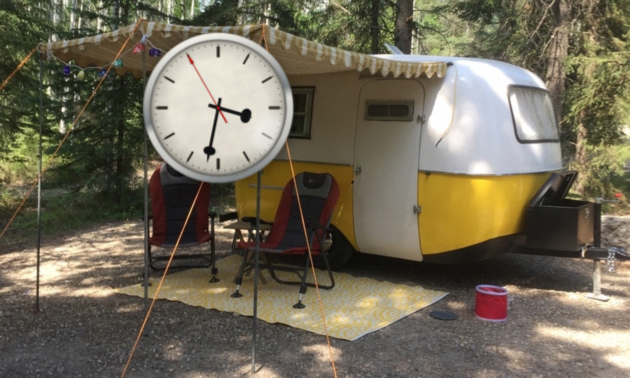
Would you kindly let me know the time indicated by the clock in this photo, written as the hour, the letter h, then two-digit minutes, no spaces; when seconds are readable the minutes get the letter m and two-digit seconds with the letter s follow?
3h31m55s
